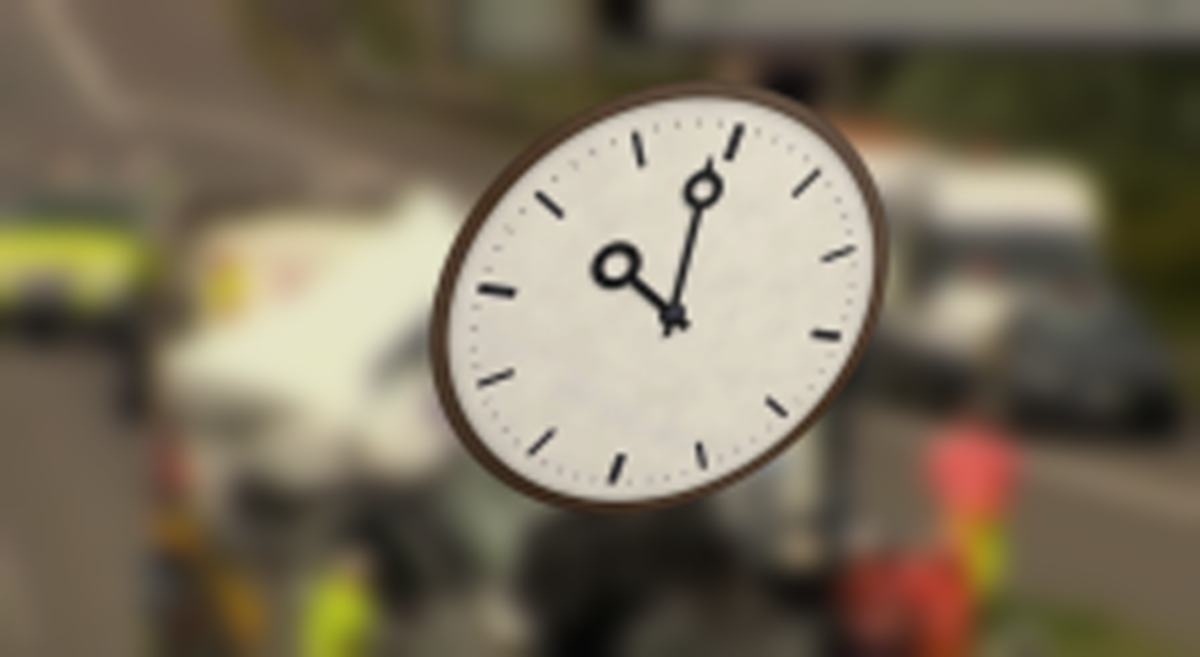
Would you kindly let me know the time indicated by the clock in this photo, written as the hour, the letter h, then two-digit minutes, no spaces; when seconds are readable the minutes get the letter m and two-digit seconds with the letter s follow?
9h59
